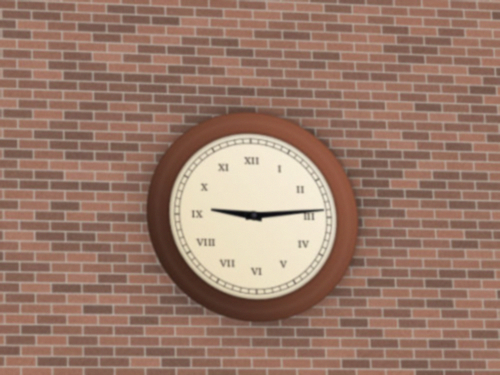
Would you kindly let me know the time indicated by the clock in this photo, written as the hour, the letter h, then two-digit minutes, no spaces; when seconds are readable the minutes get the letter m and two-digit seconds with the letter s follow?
9h14
